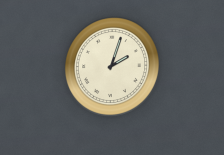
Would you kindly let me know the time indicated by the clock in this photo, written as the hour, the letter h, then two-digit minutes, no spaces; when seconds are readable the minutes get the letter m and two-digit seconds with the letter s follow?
2h03
